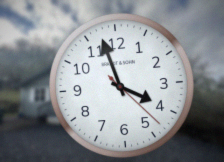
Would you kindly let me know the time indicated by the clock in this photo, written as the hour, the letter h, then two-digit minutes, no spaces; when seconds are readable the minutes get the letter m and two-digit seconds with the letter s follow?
3h57m23s
